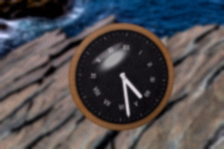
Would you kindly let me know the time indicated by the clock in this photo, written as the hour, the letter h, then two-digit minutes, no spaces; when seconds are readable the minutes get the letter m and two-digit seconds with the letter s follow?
4h28
